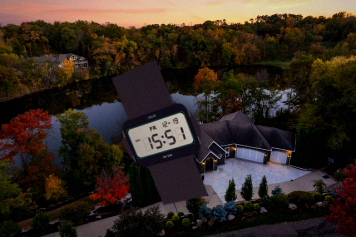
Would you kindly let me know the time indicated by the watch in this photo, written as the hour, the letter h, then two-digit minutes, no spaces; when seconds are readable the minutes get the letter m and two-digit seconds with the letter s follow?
15h51
